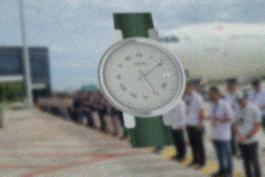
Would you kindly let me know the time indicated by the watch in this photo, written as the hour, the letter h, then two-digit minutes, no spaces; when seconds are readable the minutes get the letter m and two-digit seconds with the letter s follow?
5h09
